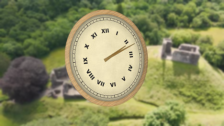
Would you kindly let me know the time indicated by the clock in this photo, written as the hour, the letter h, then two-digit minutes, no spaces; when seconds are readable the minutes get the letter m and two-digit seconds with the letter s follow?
2h12
